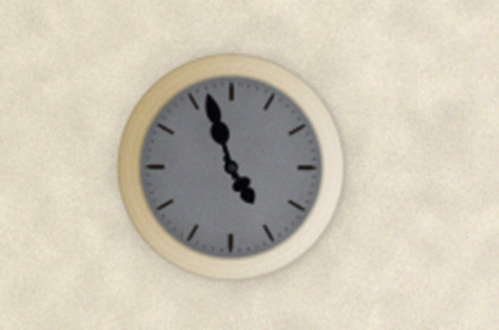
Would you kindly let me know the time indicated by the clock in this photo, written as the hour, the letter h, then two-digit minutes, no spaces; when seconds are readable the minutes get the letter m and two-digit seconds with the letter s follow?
4h57
